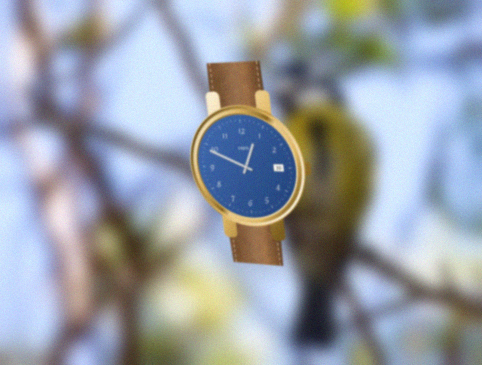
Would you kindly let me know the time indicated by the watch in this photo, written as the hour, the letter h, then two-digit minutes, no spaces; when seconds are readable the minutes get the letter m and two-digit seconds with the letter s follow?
12h49
